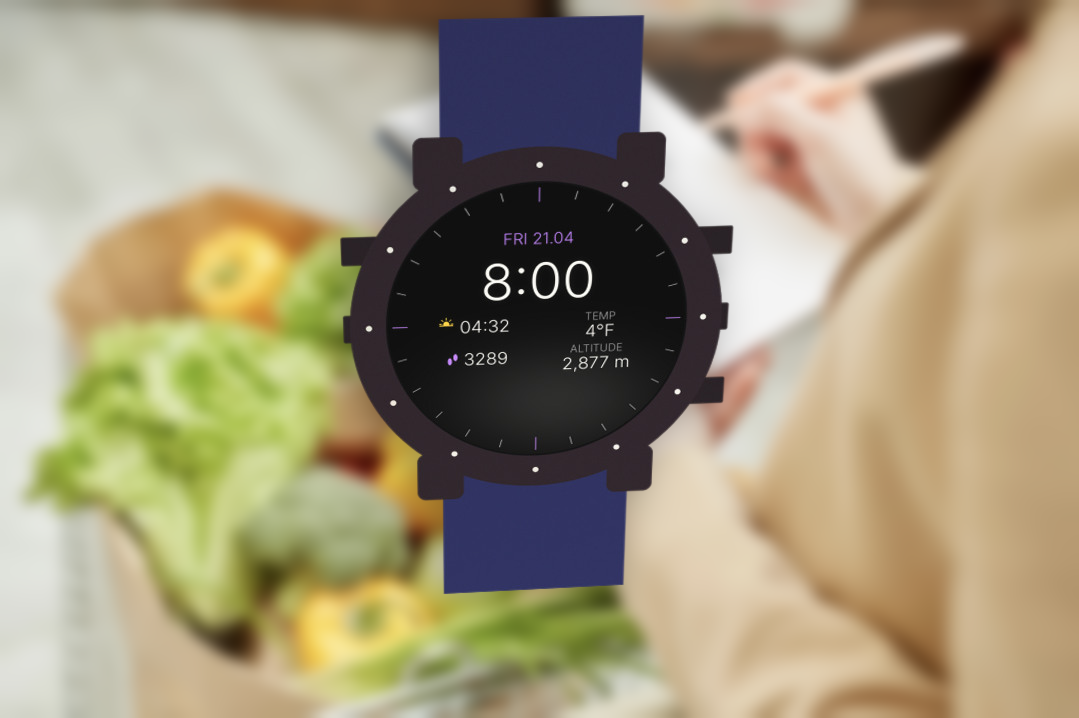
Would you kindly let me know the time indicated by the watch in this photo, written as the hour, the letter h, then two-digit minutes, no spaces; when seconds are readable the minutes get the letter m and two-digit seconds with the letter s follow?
8h00
